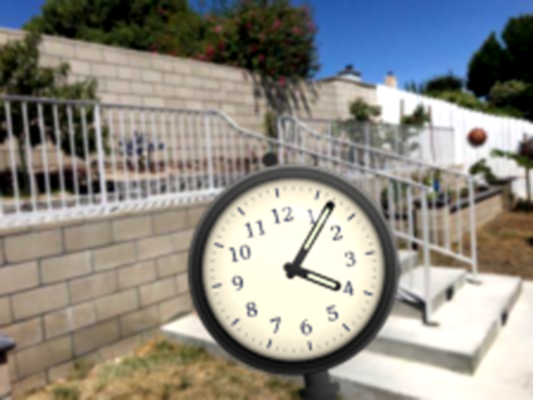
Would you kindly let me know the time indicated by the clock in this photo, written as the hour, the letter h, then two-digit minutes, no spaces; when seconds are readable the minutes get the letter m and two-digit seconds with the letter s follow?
4h07
